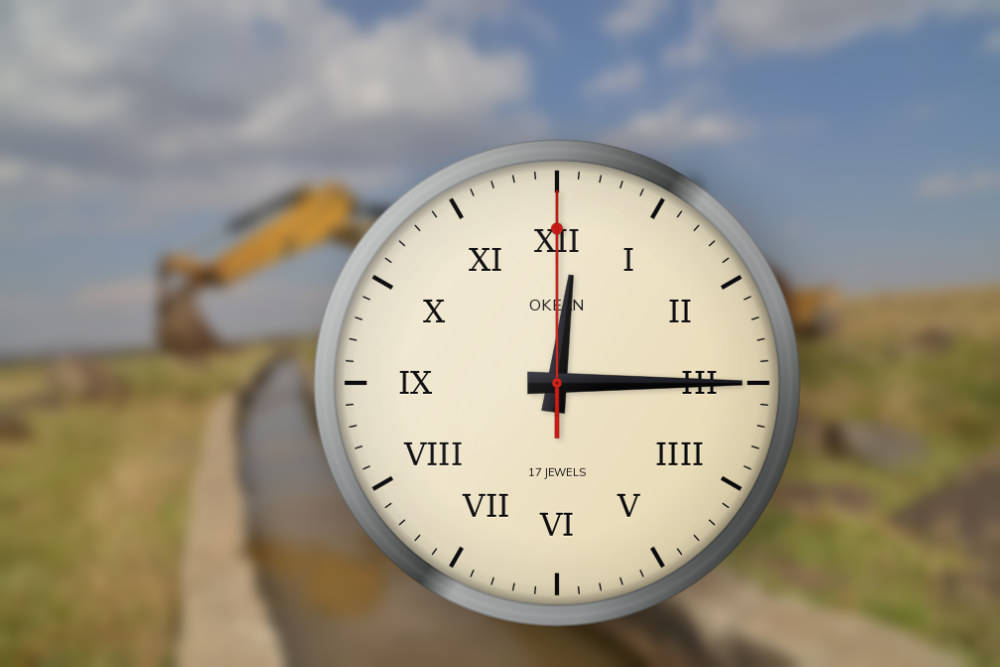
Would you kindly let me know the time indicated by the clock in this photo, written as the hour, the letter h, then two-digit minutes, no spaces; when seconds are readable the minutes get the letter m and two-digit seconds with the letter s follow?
12h15m00s
